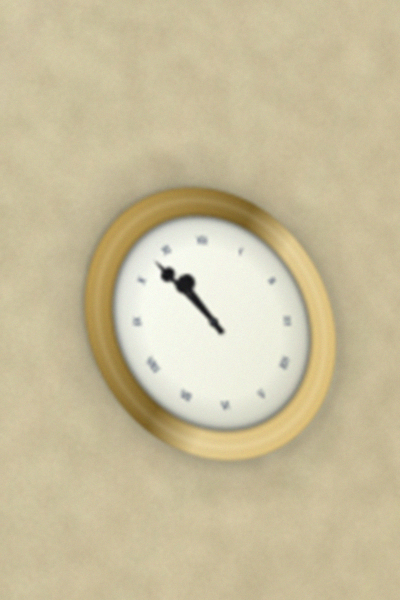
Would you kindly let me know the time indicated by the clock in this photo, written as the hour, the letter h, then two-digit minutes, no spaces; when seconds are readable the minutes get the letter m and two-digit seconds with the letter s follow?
10h53
